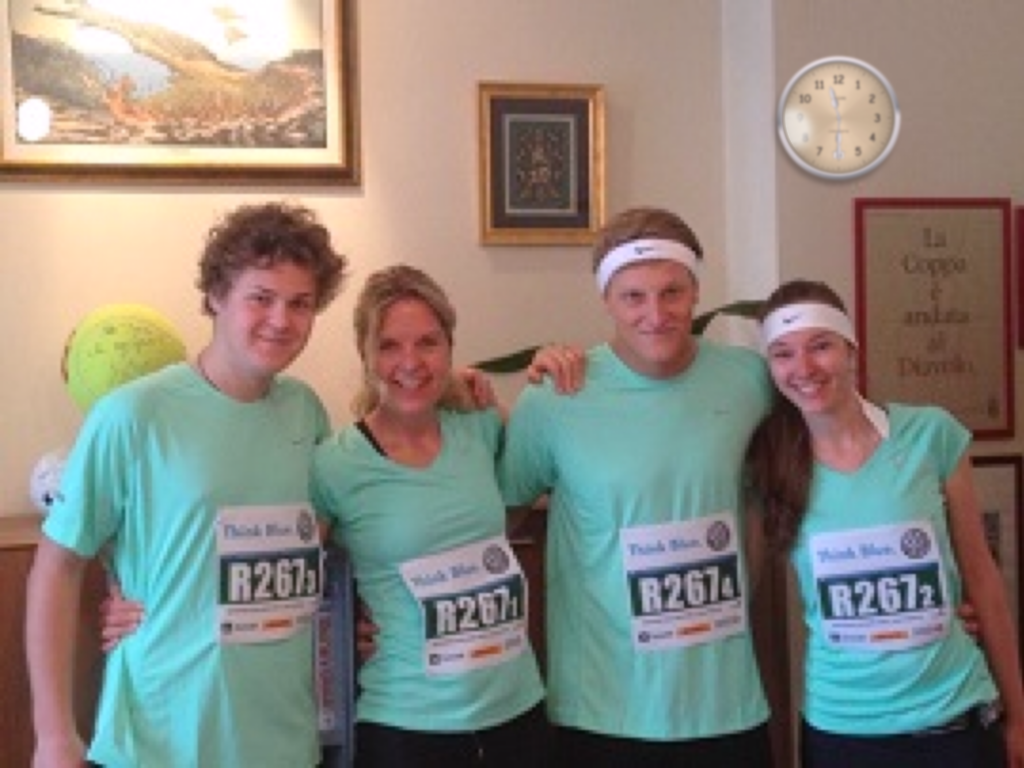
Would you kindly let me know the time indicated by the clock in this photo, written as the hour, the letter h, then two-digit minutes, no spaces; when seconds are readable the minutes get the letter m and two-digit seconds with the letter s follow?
11h30
